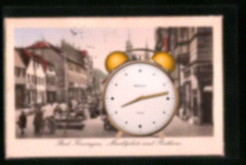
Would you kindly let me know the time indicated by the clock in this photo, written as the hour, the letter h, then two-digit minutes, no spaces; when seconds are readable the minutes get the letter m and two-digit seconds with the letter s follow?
8h13
